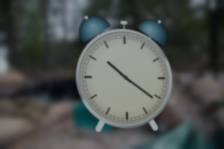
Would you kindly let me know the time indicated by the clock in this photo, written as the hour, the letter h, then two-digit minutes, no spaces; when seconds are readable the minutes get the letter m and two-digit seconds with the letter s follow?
10h21
